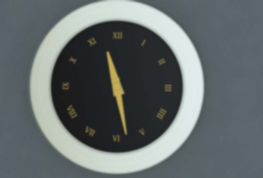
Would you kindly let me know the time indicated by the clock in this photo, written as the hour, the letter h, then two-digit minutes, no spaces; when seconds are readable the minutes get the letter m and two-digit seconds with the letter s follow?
11h28
